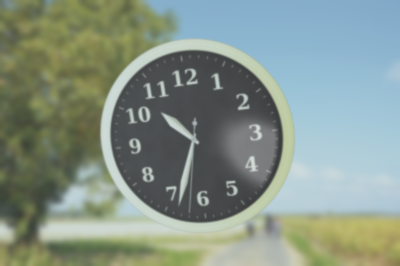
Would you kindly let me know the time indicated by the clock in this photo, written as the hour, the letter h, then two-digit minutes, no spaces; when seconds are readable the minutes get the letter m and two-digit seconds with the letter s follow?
10h33m32s
